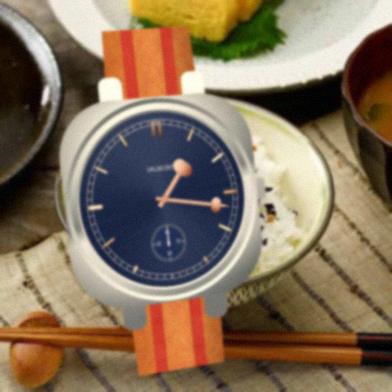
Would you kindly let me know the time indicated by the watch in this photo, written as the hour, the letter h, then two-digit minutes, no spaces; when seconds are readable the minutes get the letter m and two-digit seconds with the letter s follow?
1h17
